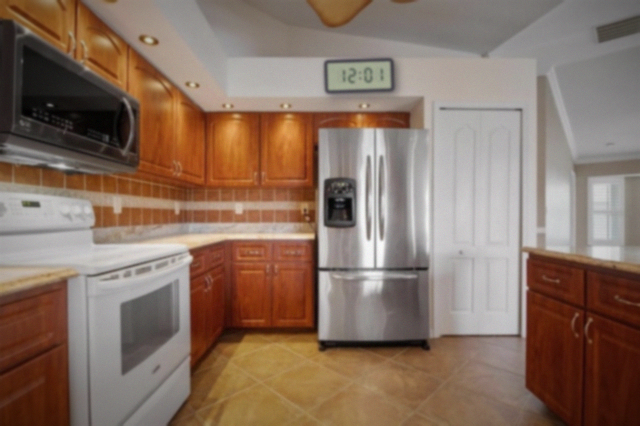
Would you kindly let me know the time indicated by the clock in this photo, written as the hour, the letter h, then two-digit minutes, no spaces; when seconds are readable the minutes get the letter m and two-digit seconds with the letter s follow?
12h01
